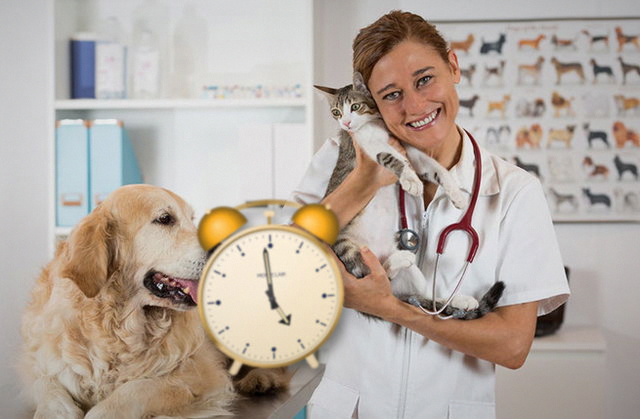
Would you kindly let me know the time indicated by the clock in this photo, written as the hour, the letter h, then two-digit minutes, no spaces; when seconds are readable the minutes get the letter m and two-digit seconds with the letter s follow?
4h59
